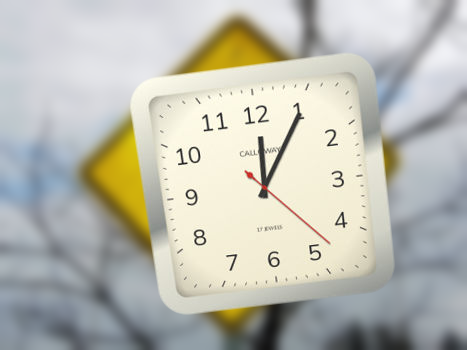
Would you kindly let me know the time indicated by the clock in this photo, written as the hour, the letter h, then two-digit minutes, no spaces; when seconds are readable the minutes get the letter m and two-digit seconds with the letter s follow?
12h05m23s
